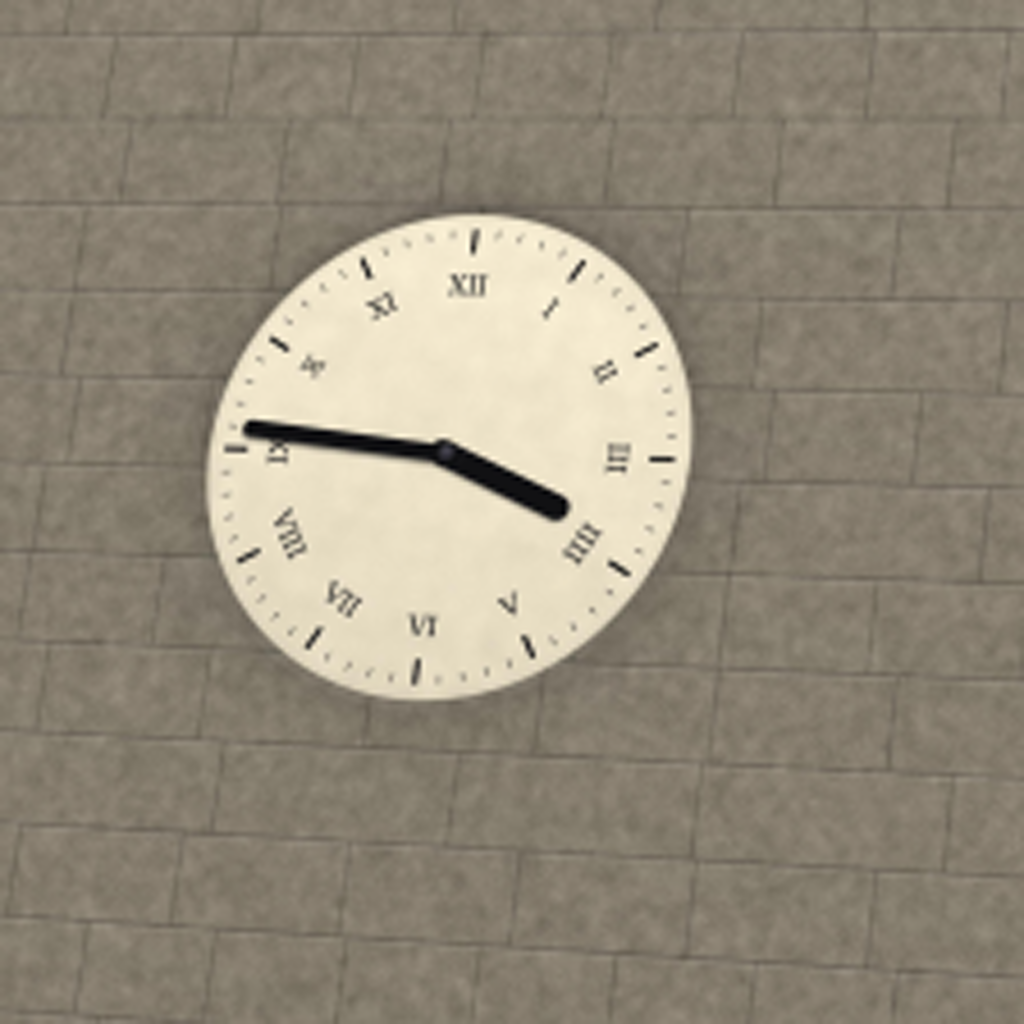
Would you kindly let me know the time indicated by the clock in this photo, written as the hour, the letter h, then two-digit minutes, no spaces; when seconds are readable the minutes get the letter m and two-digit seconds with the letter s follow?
3h46
